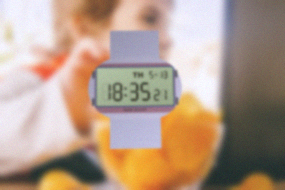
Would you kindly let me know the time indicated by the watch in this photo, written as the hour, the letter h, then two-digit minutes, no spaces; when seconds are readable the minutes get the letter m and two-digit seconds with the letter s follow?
18h35m21s
